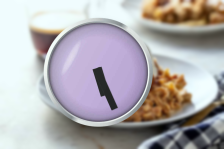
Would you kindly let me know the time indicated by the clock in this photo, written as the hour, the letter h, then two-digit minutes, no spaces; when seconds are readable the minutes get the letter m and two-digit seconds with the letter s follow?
5h26
